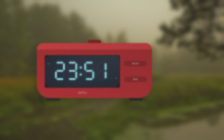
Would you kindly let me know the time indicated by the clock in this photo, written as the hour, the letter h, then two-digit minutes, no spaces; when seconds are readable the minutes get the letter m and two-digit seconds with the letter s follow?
23h51
